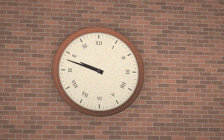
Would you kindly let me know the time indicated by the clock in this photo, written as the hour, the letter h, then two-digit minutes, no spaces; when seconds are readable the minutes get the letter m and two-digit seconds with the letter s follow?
9h48
